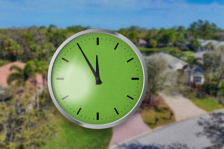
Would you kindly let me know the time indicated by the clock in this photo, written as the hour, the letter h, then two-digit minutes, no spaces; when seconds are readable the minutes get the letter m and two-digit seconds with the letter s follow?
11h55
